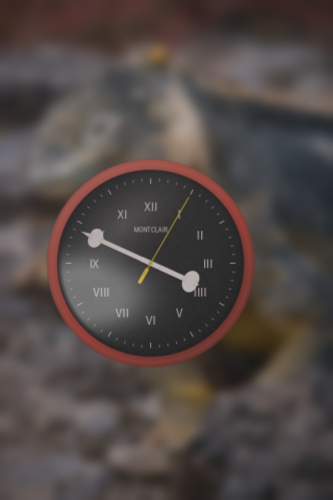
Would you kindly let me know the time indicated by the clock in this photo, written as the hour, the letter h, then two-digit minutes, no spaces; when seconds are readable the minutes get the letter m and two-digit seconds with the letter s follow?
3h49m05s
